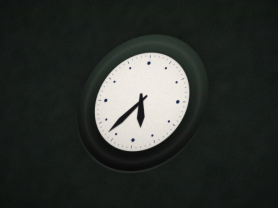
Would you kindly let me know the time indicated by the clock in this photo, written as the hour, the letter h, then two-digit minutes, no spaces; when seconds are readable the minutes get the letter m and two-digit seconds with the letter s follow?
5h37
